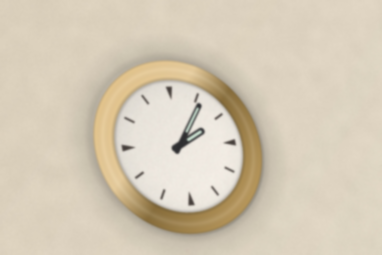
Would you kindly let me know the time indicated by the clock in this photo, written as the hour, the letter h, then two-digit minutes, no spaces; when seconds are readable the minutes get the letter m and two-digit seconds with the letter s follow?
2h06
